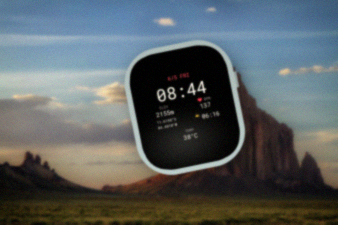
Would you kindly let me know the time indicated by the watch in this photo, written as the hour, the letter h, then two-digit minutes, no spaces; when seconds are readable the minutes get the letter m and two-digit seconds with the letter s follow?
8h44
